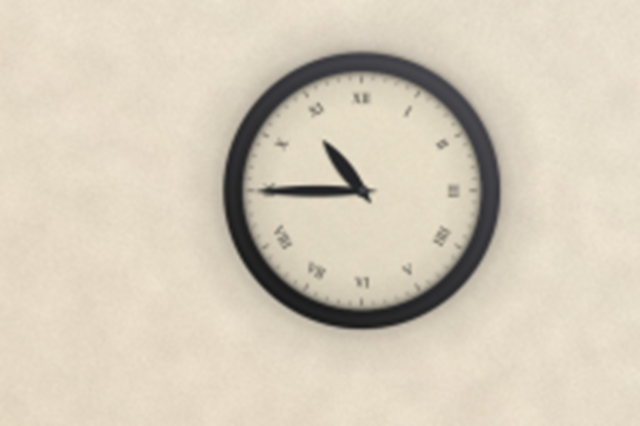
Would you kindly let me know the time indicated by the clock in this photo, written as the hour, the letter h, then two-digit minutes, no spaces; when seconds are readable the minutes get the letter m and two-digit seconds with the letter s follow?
10h45
